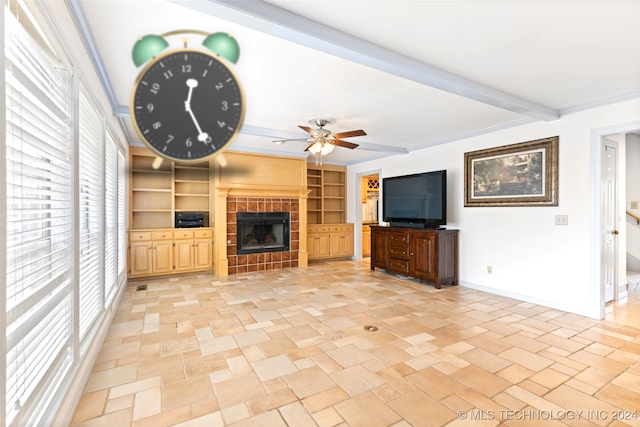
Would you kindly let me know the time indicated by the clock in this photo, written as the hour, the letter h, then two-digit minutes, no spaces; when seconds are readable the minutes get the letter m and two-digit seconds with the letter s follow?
12h26
